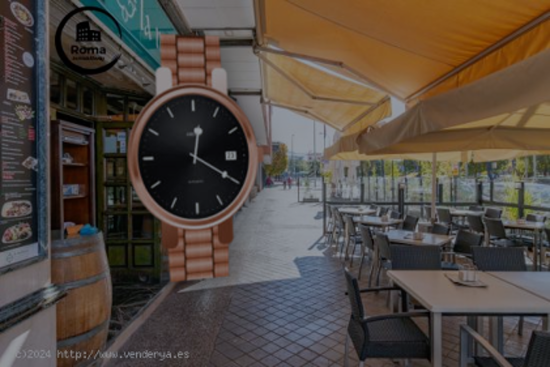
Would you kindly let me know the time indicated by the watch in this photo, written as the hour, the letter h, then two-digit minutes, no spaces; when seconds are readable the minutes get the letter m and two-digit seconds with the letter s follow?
12h20
